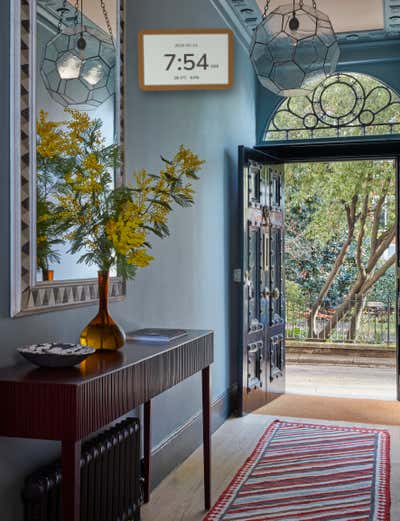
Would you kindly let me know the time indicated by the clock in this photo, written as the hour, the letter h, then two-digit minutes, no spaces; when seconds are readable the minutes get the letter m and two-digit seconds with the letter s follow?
7h54
